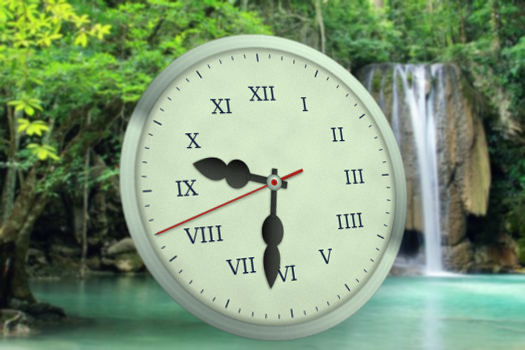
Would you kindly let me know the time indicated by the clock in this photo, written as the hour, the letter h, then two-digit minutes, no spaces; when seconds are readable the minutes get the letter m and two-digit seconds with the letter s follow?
9h31m42s
